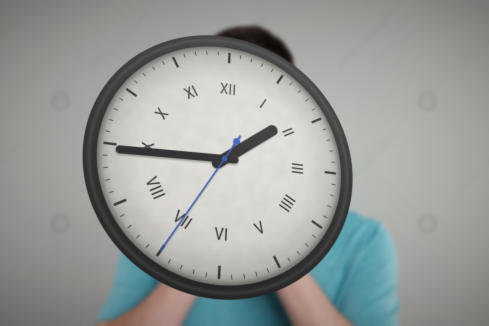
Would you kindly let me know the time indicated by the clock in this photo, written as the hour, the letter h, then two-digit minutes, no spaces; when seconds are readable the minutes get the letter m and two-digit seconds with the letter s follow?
1h44m35s
